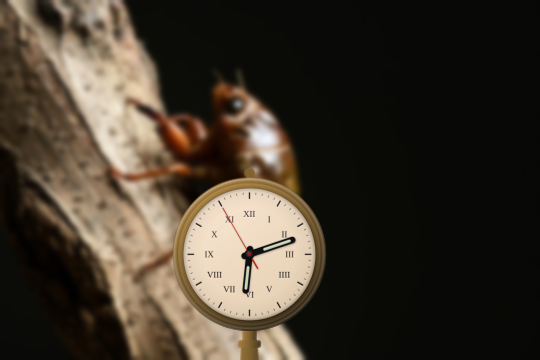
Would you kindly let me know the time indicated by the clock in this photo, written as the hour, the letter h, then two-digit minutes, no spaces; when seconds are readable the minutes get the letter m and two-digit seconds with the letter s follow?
6h11m55s
